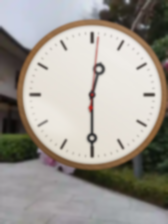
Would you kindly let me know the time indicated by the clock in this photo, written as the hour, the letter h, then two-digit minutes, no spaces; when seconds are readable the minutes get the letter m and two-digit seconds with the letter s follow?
12h30m01s
